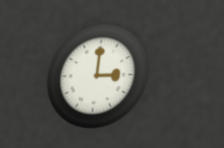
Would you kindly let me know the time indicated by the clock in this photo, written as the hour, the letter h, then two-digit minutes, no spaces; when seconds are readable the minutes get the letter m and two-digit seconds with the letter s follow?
3h00
